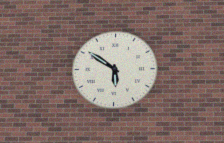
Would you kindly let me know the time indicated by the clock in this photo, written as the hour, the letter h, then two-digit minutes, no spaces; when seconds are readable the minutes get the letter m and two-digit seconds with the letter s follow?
5h51
